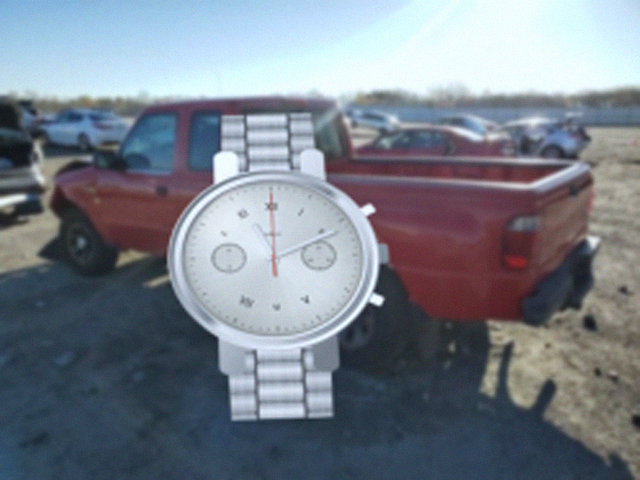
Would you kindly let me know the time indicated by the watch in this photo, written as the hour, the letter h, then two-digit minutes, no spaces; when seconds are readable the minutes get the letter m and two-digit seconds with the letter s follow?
11h11
